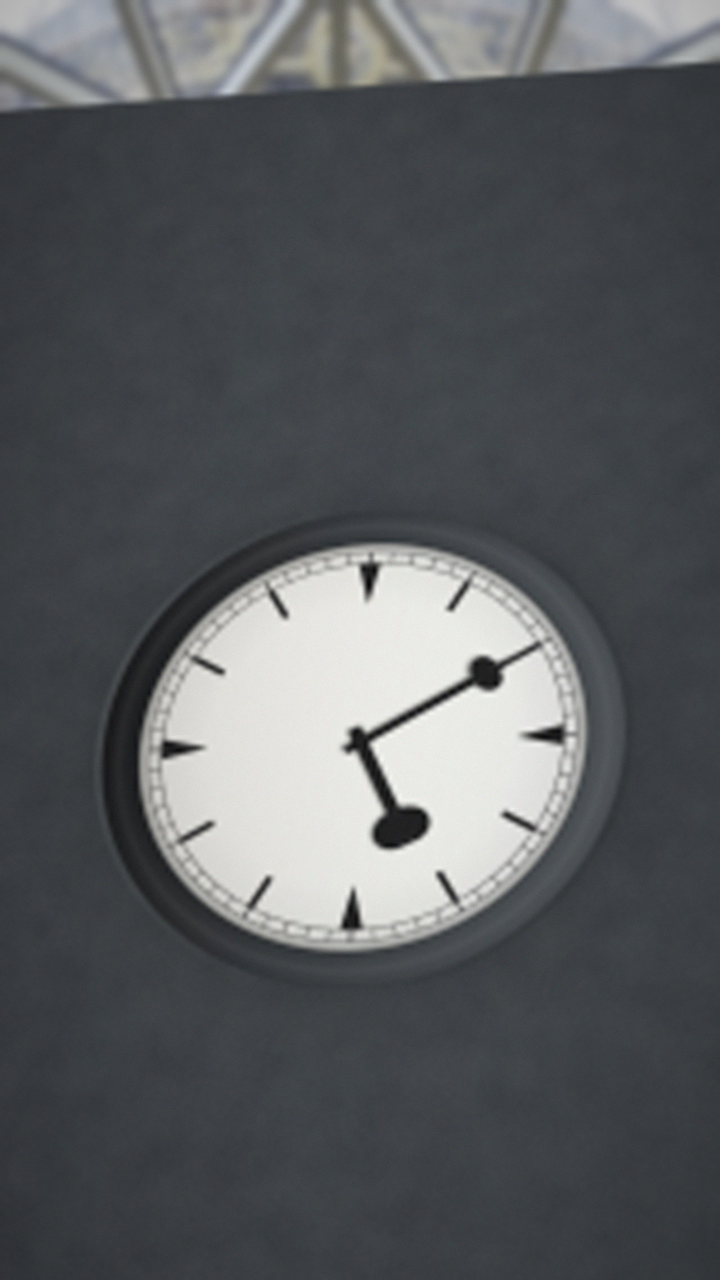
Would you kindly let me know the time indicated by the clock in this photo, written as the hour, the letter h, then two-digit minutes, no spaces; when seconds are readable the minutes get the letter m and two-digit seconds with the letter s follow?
5h10
